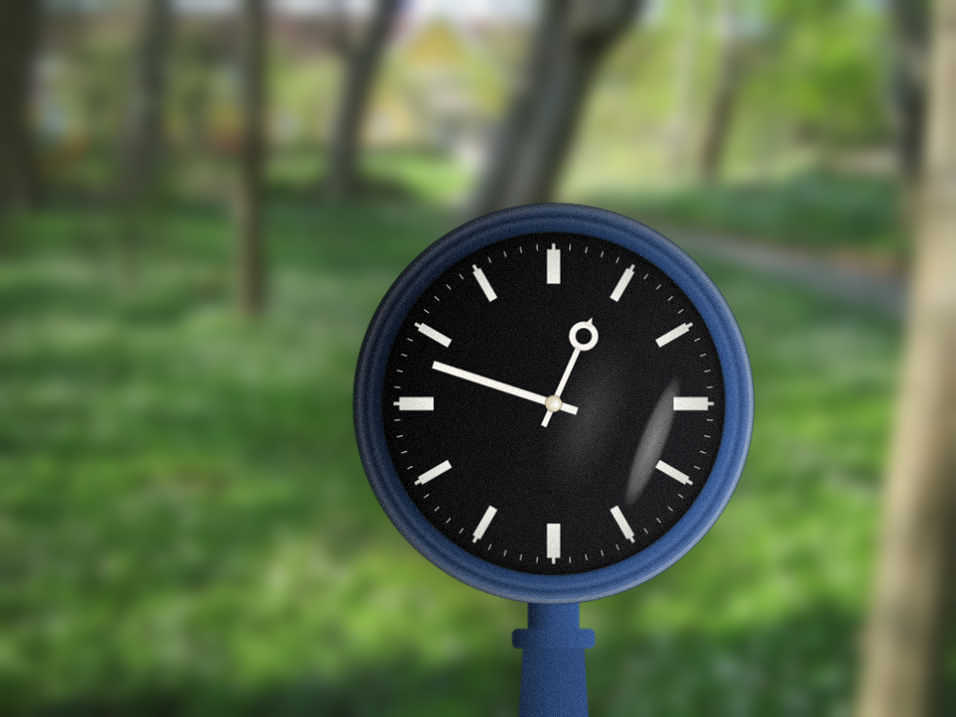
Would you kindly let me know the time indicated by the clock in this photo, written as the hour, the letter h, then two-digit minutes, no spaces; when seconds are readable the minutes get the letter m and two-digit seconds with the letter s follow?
12h48
